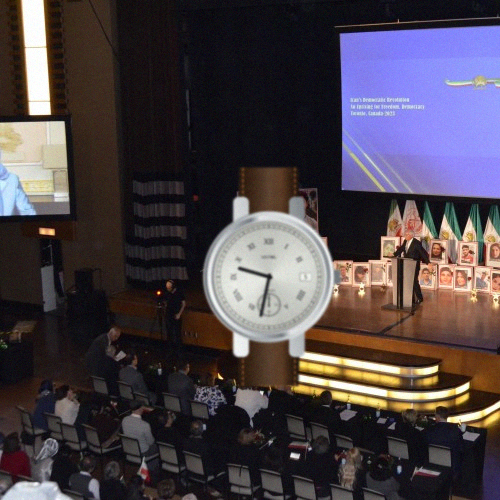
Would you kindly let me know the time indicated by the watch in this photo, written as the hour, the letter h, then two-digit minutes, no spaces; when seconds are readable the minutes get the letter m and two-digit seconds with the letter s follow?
9h32
